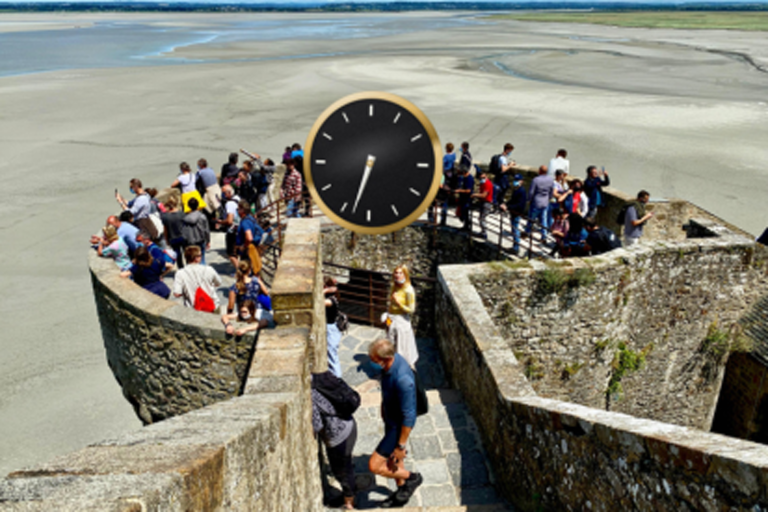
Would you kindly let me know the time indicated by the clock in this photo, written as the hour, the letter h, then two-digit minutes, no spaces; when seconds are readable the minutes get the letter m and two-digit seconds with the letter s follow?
6h33
